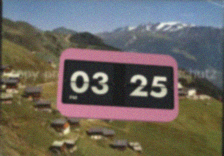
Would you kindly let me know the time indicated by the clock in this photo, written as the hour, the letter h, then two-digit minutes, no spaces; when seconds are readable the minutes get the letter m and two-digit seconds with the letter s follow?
3h25
